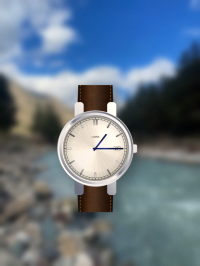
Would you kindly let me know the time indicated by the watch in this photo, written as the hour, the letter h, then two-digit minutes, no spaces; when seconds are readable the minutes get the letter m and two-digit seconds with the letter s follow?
1h15
